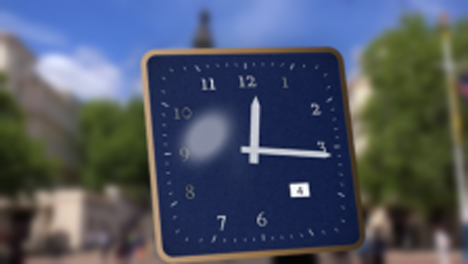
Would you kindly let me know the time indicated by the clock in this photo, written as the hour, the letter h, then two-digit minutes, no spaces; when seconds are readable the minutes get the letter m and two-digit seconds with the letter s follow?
12h16
